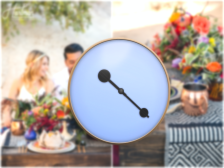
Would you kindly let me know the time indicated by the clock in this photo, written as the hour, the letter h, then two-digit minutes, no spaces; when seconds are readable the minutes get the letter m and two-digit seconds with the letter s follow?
10h22
